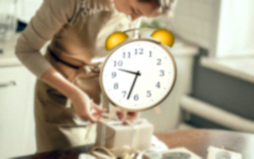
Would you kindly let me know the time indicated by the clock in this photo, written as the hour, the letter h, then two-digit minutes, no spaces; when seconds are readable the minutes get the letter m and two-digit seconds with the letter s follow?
9h33
